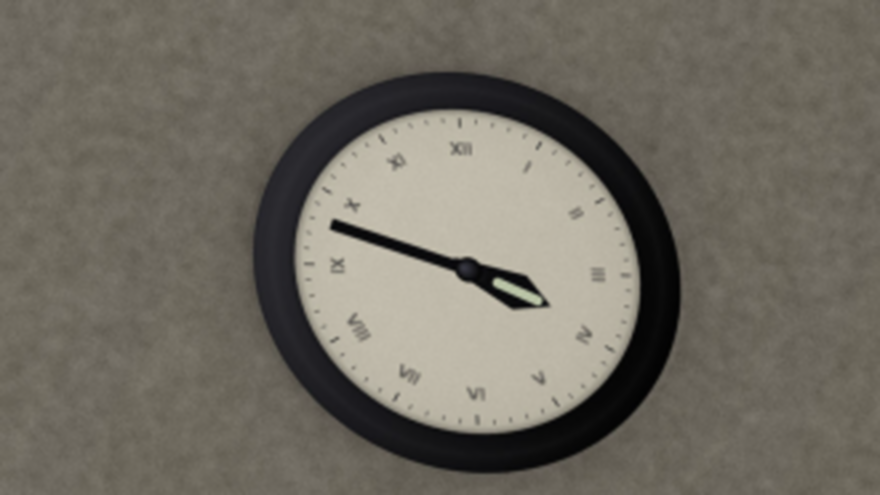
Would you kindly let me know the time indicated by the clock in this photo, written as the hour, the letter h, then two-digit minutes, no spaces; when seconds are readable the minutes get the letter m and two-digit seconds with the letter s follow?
3h48
